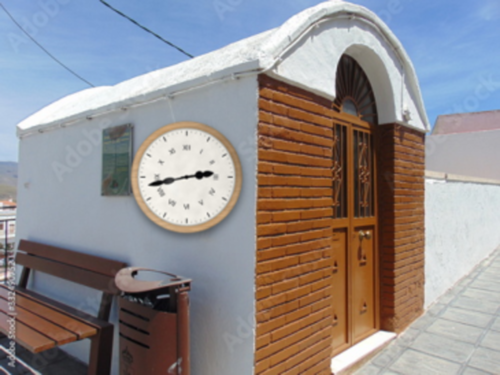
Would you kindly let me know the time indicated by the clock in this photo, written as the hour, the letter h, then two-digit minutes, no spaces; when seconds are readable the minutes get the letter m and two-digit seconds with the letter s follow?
2h43
